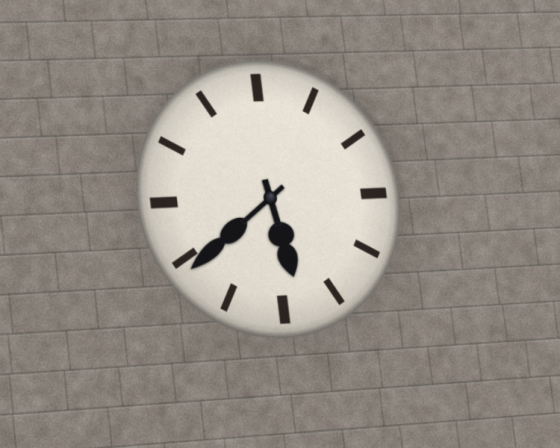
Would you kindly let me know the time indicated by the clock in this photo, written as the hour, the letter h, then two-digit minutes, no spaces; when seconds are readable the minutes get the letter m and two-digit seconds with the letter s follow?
5h39
